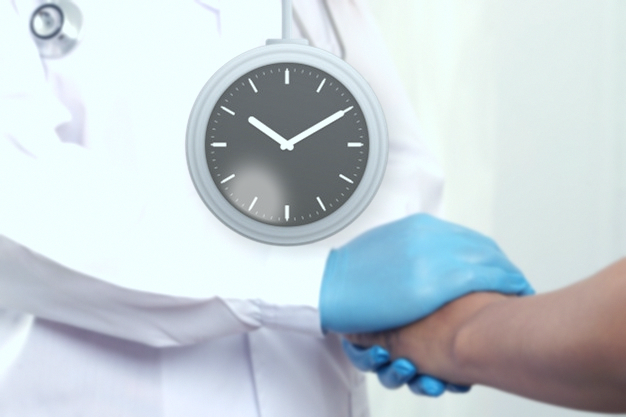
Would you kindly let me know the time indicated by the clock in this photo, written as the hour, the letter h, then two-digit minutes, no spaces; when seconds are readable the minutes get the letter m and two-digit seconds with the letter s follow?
10h10
